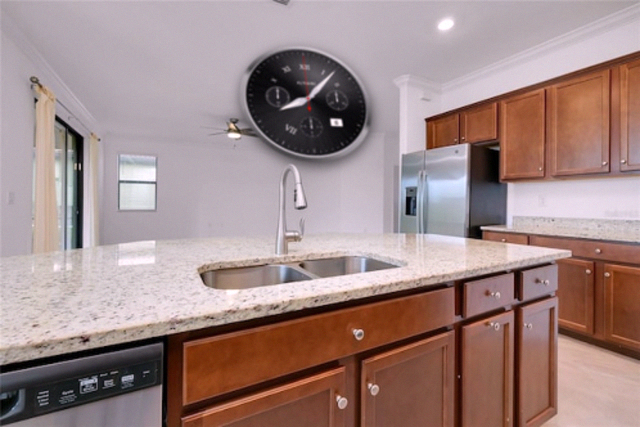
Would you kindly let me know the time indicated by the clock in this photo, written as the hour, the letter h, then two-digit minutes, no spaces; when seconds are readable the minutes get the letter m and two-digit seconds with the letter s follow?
8h07
